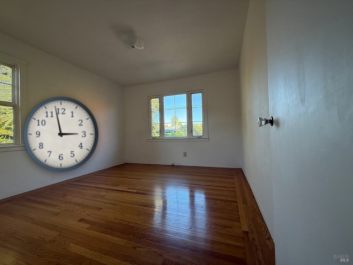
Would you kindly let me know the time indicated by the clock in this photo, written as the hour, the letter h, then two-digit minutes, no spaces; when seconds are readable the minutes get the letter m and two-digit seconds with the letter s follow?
2h58
